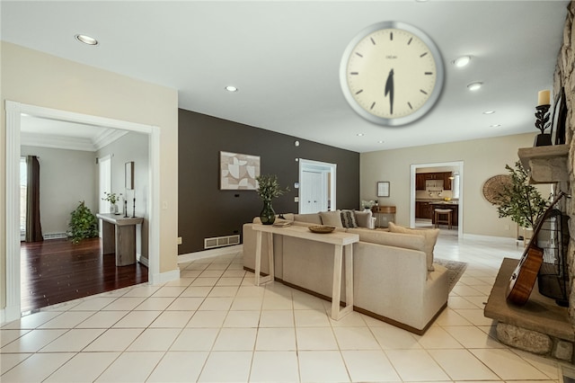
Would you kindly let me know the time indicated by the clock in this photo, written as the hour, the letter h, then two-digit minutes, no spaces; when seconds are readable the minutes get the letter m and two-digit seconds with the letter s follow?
6h30
